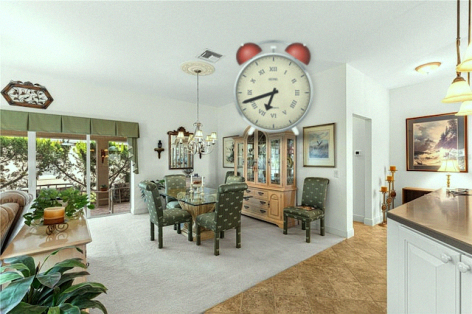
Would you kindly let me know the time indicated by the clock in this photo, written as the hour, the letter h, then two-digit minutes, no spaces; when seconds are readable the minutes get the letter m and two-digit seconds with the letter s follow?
6h42
